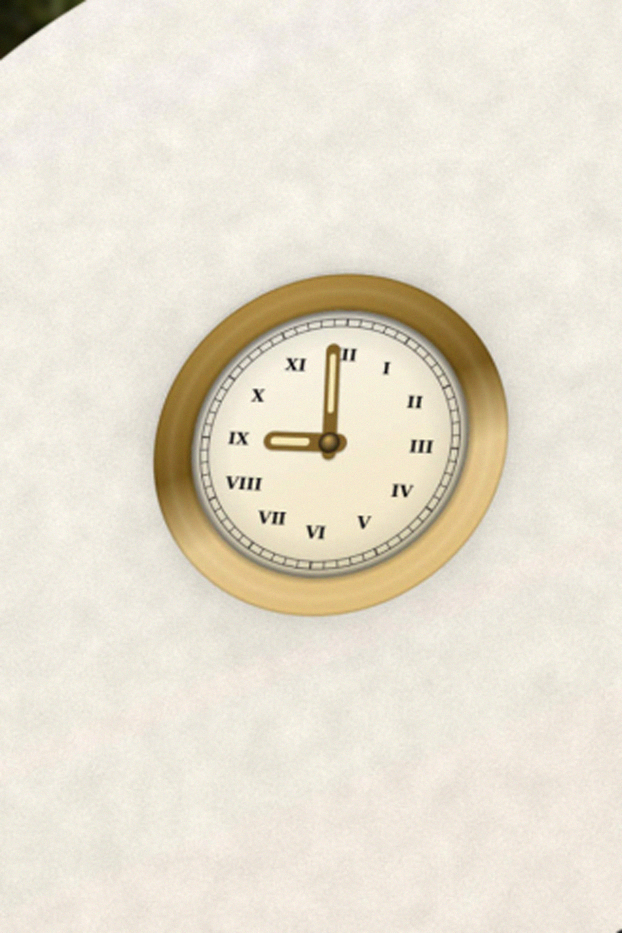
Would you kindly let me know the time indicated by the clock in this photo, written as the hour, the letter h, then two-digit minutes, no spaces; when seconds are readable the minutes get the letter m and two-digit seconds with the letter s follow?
8h59
